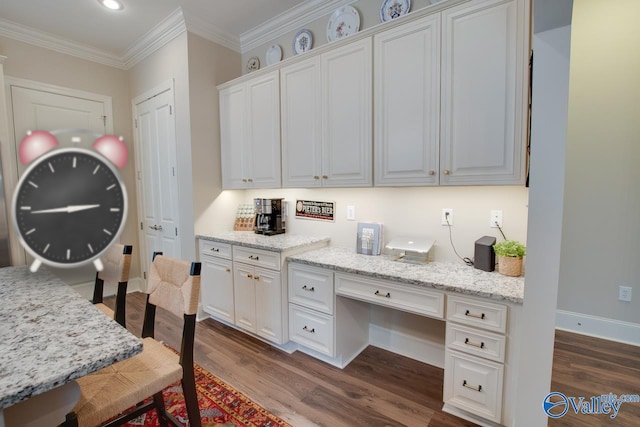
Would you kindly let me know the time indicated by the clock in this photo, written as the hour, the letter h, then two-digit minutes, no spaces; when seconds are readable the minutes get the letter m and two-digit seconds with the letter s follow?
2h44
